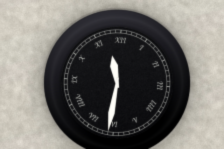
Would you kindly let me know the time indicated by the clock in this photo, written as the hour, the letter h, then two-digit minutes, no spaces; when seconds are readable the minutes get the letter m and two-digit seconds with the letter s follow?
11h31
